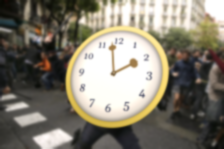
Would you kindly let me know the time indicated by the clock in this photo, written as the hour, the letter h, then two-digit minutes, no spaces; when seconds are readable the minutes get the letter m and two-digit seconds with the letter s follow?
1h58
